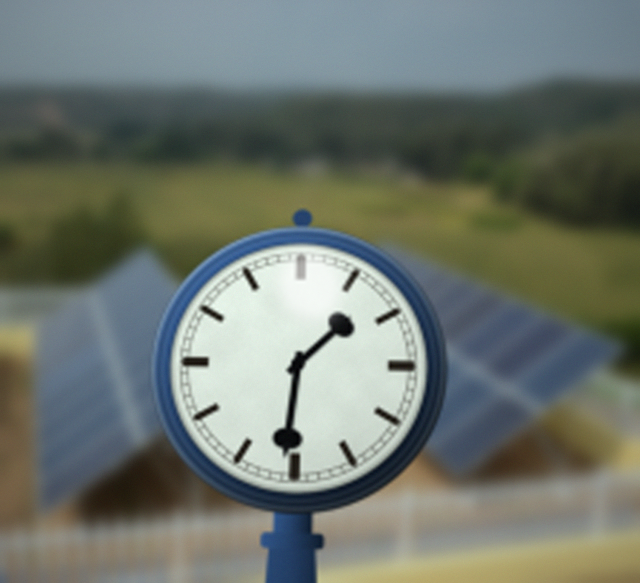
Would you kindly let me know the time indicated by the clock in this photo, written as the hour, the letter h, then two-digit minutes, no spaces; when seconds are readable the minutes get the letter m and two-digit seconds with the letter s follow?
1h31
